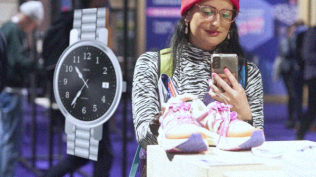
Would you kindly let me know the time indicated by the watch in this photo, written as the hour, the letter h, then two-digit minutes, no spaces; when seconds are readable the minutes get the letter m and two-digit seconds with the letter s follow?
10h36
